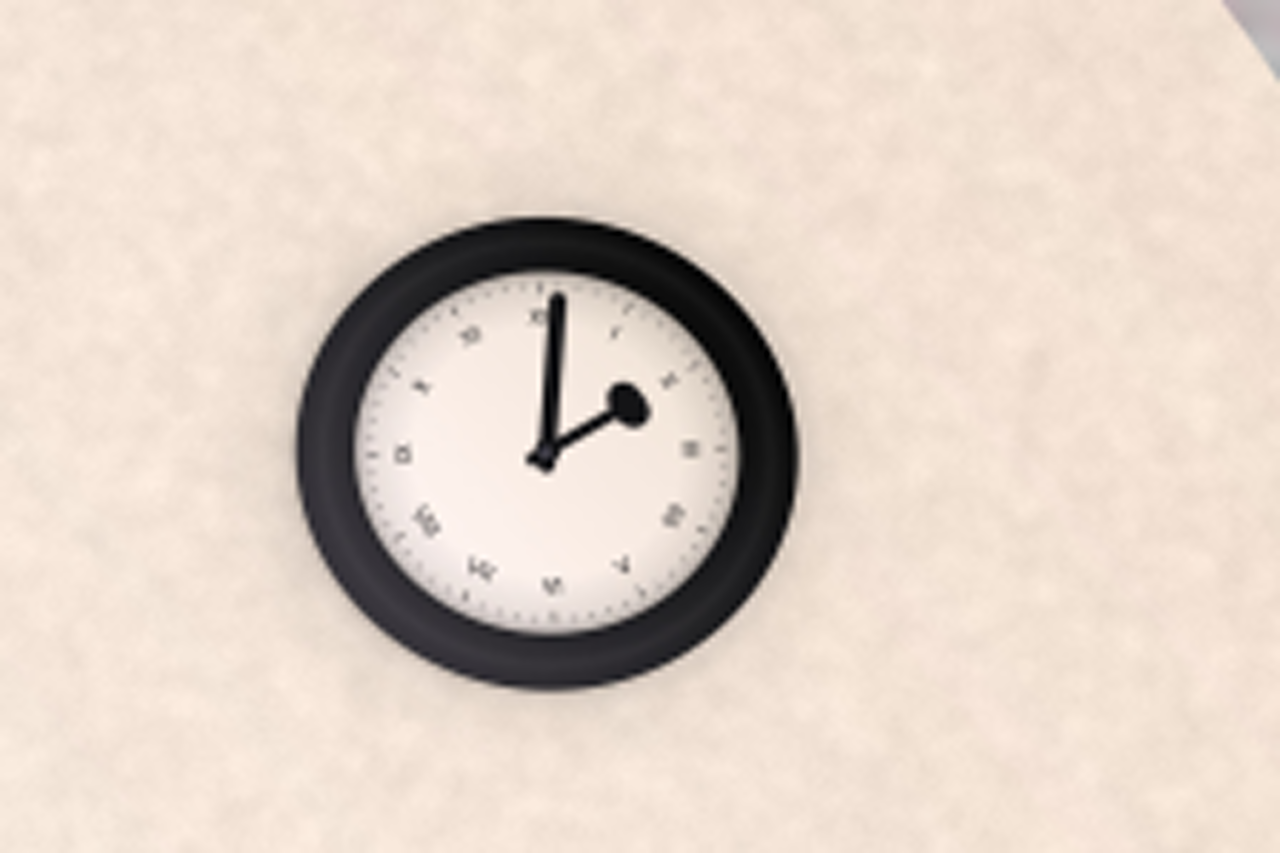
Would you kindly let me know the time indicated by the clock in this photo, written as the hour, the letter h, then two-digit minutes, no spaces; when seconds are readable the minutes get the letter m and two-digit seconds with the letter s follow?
2h01
